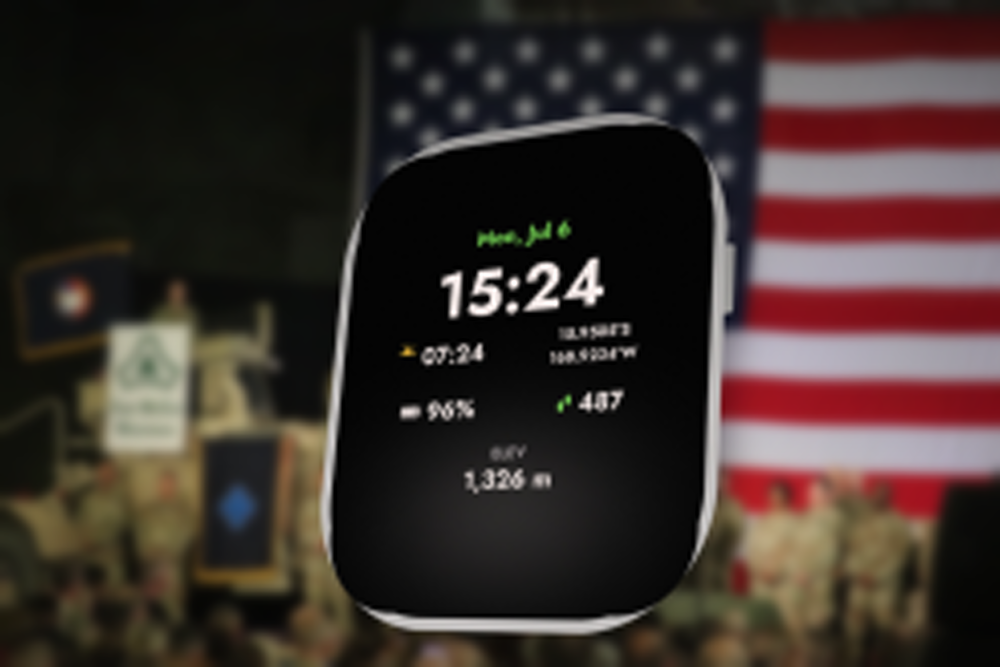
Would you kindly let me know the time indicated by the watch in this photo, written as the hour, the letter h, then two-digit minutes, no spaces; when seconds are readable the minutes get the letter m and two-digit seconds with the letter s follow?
15h24
